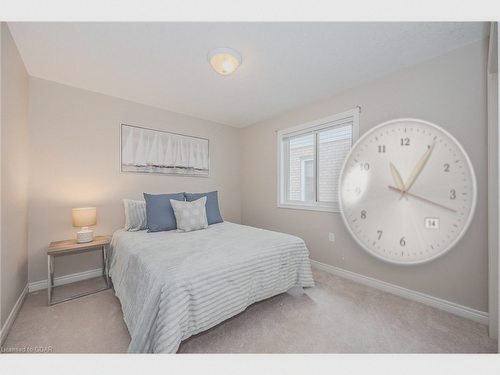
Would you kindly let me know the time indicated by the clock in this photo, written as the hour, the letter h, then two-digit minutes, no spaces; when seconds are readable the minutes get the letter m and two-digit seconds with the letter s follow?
11h05m18s
